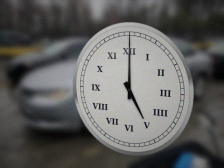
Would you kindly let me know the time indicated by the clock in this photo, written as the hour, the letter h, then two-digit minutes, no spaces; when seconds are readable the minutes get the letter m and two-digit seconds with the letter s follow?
5h00
